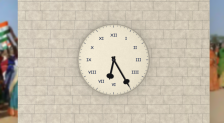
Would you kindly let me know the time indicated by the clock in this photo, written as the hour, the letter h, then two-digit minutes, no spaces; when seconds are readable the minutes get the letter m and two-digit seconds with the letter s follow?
6h25
